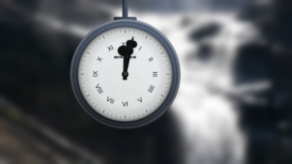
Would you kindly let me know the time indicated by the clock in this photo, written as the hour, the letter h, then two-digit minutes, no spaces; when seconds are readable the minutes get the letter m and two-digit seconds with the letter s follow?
12h02
